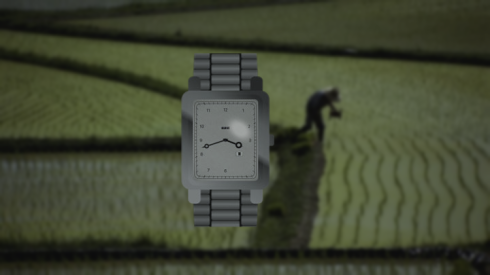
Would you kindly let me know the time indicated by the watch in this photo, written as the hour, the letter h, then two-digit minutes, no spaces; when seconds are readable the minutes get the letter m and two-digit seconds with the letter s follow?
3h42
